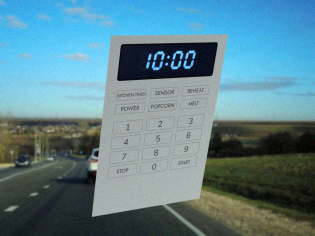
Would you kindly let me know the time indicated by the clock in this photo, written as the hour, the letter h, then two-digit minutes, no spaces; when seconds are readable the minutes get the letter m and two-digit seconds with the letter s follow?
10h00
